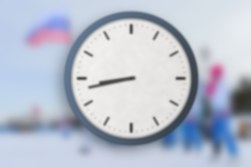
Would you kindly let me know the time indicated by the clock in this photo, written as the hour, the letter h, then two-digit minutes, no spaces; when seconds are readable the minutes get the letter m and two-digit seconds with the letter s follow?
8h43
